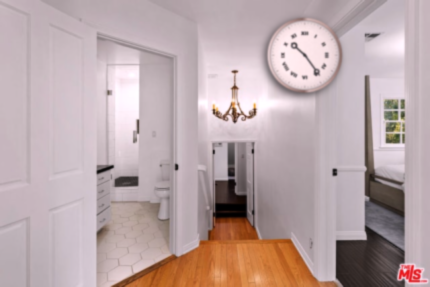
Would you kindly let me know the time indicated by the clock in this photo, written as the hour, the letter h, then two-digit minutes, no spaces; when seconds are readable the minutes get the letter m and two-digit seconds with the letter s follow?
10h24
